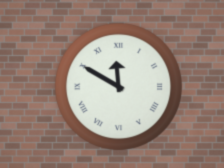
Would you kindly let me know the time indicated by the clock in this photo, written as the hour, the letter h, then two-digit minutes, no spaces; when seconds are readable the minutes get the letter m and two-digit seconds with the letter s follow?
11h50
